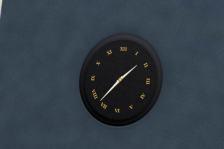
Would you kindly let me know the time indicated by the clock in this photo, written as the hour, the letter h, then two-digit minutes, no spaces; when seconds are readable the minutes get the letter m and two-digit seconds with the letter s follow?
1h37
